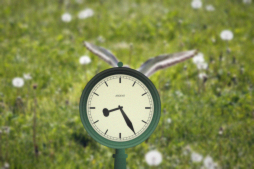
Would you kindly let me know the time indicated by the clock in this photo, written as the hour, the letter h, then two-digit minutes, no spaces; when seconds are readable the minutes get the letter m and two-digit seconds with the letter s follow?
8h25
